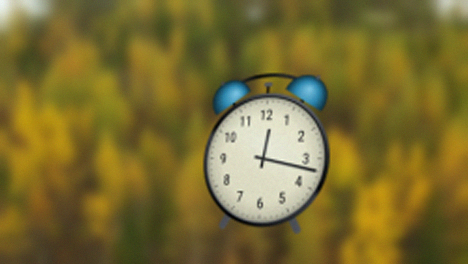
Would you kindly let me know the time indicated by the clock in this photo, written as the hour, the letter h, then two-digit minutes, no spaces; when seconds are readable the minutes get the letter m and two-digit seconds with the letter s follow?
12h17
